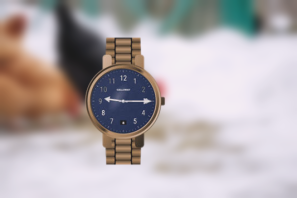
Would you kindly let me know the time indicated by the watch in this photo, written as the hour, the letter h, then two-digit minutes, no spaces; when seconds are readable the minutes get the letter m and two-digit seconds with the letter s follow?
9h15
